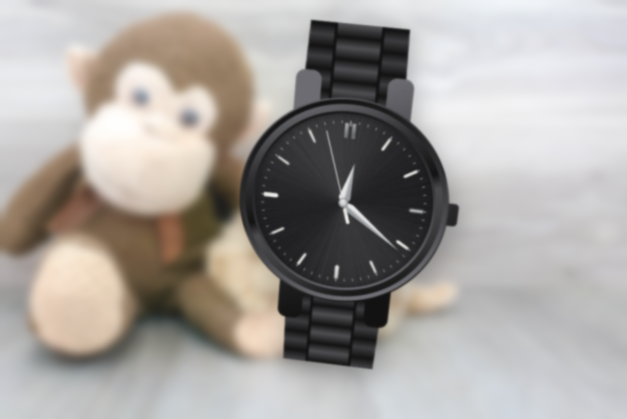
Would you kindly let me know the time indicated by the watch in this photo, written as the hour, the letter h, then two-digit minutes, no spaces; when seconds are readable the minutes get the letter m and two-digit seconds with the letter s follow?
12h20m57s
